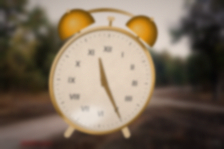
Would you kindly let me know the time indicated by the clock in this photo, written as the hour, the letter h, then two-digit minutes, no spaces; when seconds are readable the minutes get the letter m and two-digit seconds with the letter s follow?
11h25
